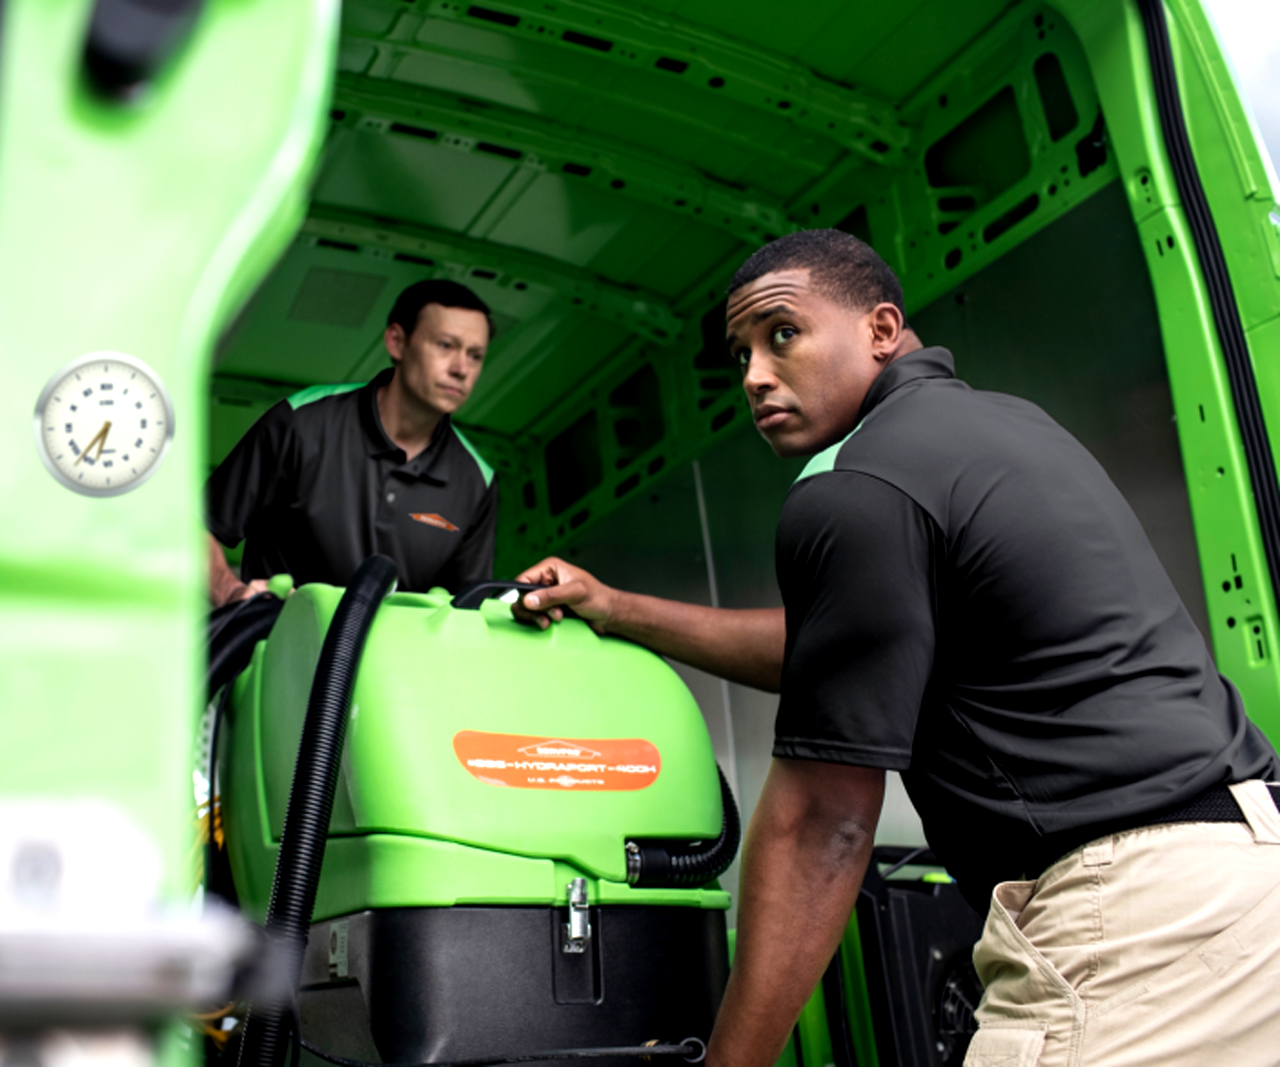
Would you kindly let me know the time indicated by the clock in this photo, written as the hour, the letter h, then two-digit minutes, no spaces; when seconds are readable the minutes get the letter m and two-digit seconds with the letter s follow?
6h37
